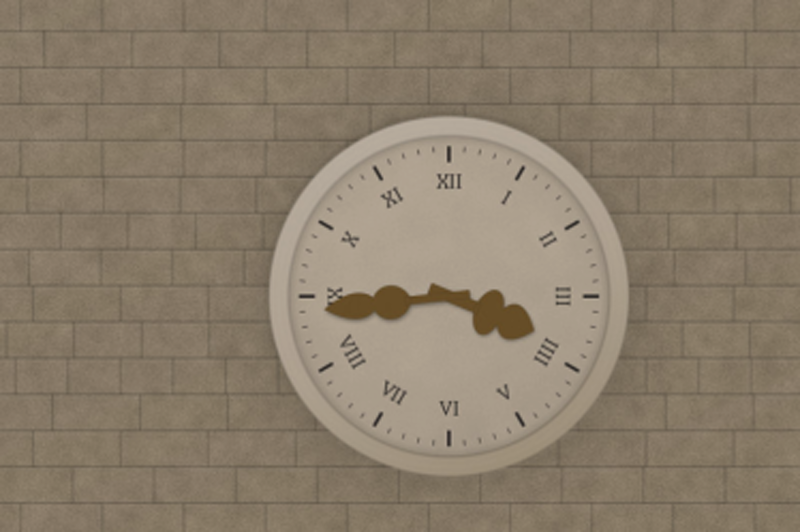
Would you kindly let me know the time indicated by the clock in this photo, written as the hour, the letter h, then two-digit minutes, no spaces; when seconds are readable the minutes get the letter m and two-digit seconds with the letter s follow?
3h44
